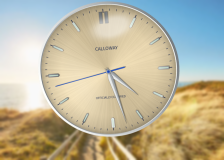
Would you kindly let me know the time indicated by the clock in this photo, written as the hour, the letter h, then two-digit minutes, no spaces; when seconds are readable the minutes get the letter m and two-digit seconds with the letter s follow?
4h27m43s
